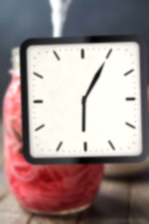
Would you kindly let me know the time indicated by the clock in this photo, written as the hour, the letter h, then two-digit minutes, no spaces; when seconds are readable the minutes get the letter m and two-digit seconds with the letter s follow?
6h05
